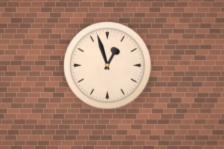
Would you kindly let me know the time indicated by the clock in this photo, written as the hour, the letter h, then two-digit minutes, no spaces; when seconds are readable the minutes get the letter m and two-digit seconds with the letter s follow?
12h57
